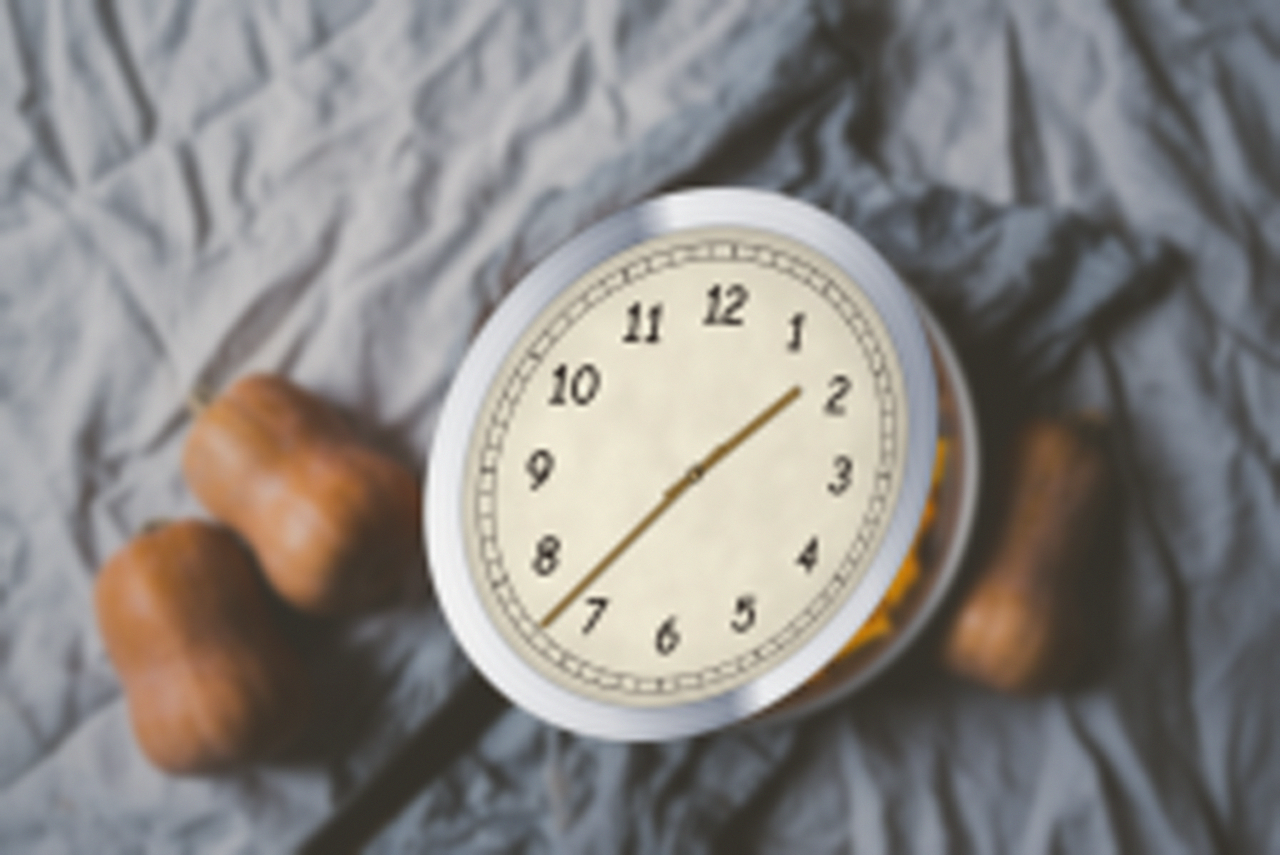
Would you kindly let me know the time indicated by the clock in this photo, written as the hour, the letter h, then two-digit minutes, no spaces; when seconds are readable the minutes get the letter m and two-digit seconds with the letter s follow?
1h37
